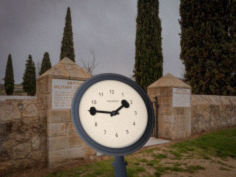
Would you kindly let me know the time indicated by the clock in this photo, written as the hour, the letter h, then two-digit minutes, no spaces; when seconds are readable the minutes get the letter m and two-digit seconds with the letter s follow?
1h46
